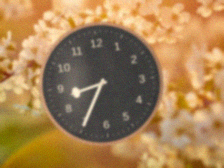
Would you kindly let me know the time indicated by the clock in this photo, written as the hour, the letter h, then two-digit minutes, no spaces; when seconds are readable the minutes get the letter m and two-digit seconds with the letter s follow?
8h35
